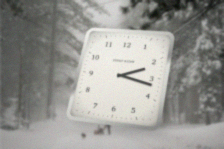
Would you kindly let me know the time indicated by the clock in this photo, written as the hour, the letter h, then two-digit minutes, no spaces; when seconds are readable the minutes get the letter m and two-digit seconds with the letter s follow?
2h17
